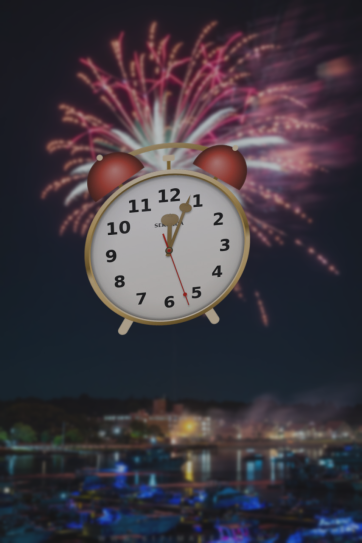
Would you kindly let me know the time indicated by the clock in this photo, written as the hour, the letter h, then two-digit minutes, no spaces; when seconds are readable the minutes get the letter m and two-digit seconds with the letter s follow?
12h03m27s
